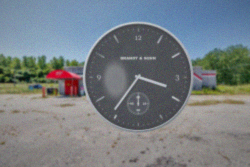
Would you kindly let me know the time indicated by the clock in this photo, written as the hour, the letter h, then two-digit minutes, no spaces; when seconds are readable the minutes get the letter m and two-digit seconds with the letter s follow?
3h36
